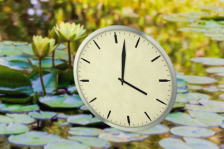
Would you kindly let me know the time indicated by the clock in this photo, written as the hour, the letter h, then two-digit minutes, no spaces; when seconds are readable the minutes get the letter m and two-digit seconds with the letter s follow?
4h02
